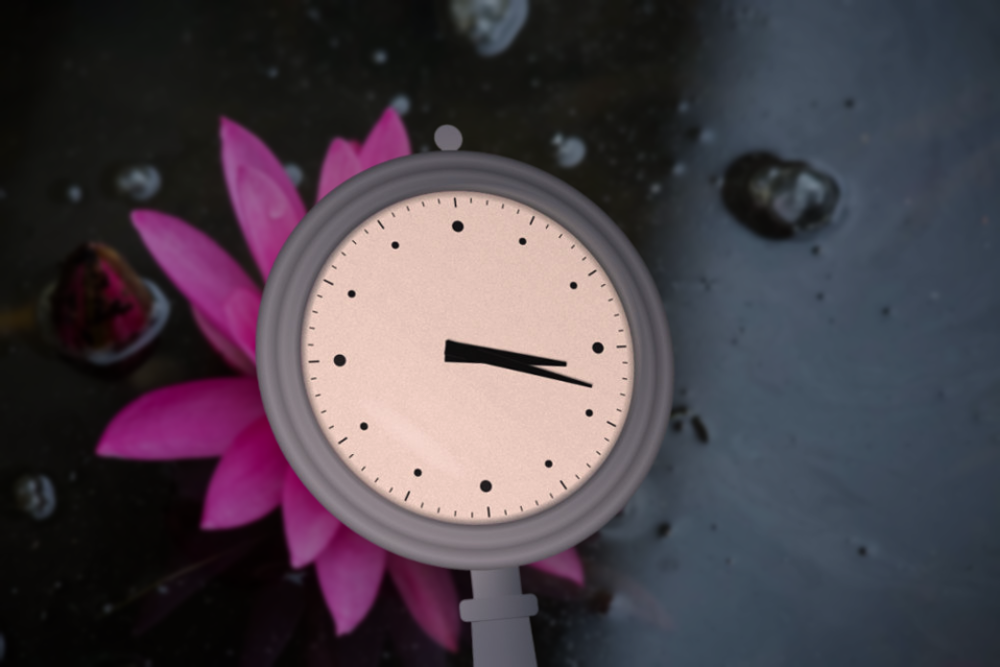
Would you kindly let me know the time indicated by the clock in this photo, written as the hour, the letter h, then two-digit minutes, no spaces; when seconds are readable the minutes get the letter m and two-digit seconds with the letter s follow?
3h18
